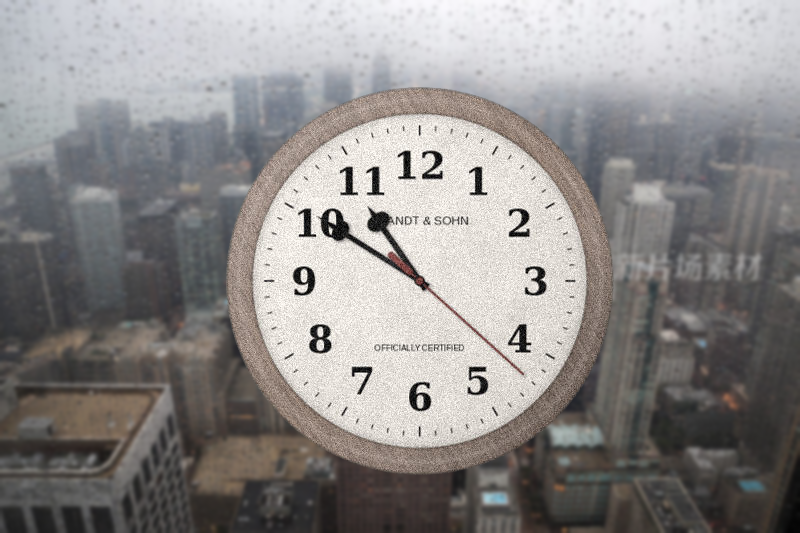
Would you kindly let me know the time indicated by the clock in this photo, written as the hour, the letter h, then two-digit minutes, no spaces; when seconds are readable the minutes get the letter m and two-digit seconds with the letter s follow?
10h50m22s
